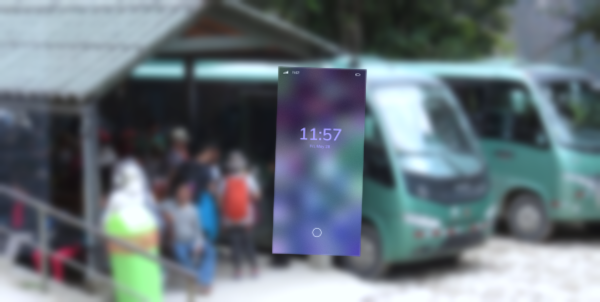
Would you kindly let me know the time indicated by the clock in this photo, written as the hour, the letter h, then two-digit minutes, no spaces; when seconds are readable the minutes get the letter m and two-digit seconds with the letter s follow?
11h57
